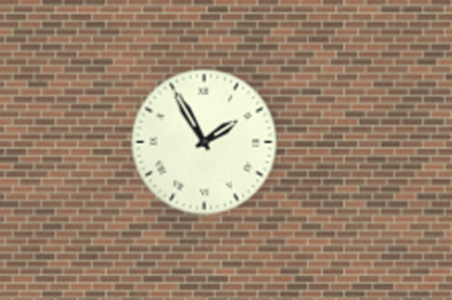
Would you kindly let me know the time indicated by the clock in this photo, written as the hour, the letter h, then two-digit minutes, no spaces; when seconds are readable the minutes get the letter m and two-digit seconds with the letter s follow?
1h55
